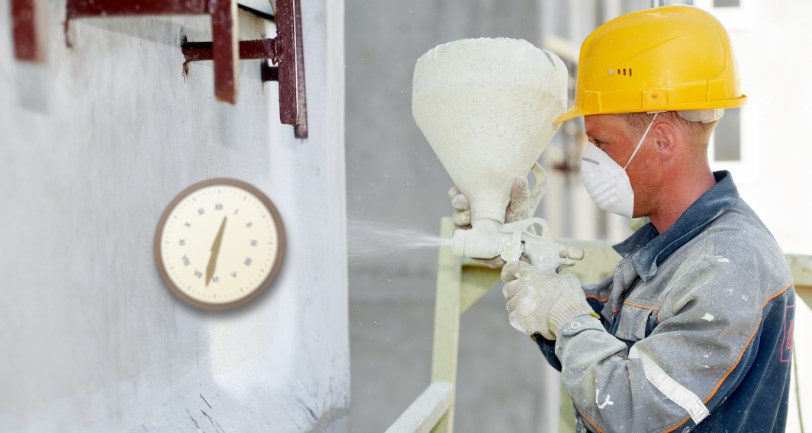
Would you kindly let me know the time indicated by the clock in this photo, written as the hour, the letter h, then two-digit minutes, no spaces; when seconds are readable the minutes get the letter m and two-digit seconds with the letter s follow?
12h32
